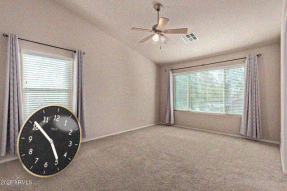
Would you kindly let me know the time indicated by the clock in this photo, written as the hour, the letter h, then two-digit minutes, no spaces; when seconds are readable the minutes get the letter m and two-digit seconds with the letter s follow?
4h51
